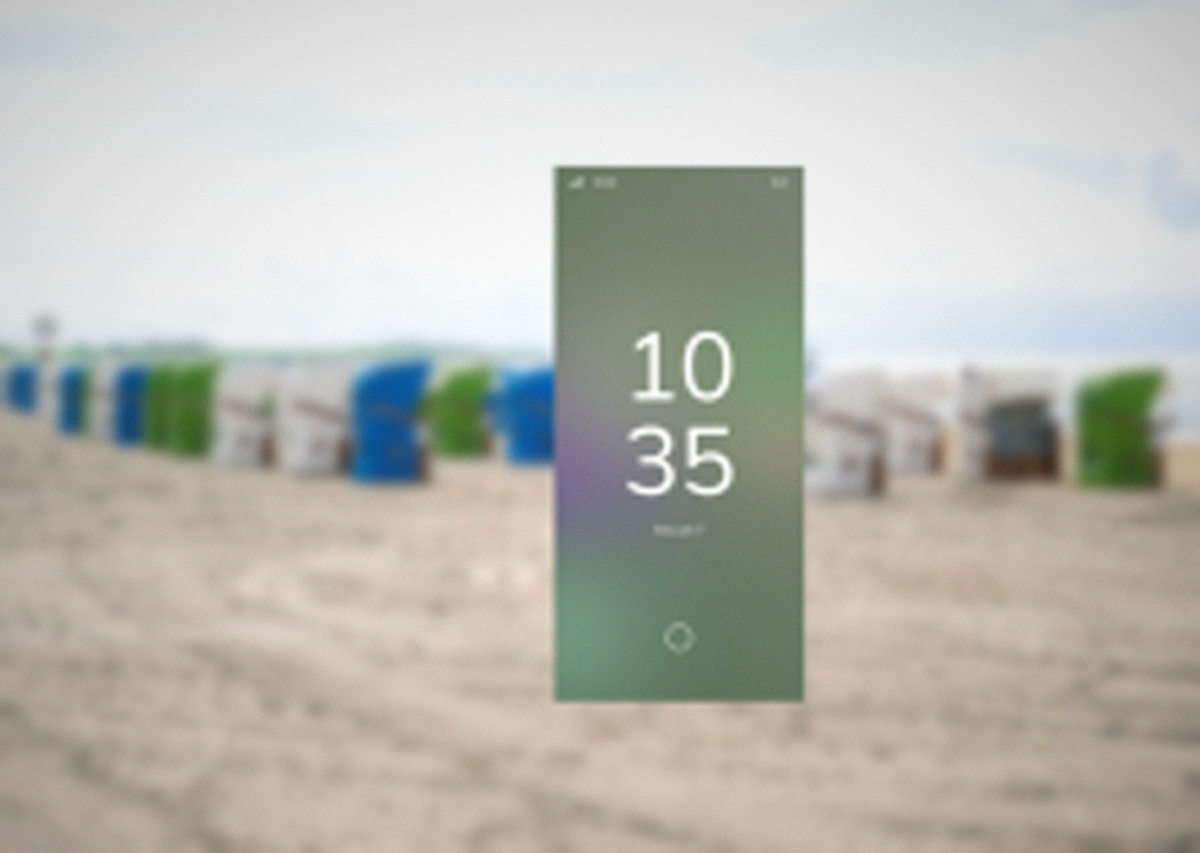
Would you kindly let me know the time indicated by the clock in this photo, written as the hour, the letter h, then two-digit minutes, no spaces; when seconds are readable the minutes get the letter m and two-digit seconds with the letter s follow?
10h35
